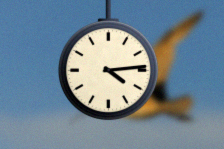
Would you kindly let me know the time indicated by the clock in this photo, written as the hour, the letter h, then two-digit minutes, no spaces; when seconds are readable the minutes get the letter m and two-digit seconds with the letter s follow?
4h14
